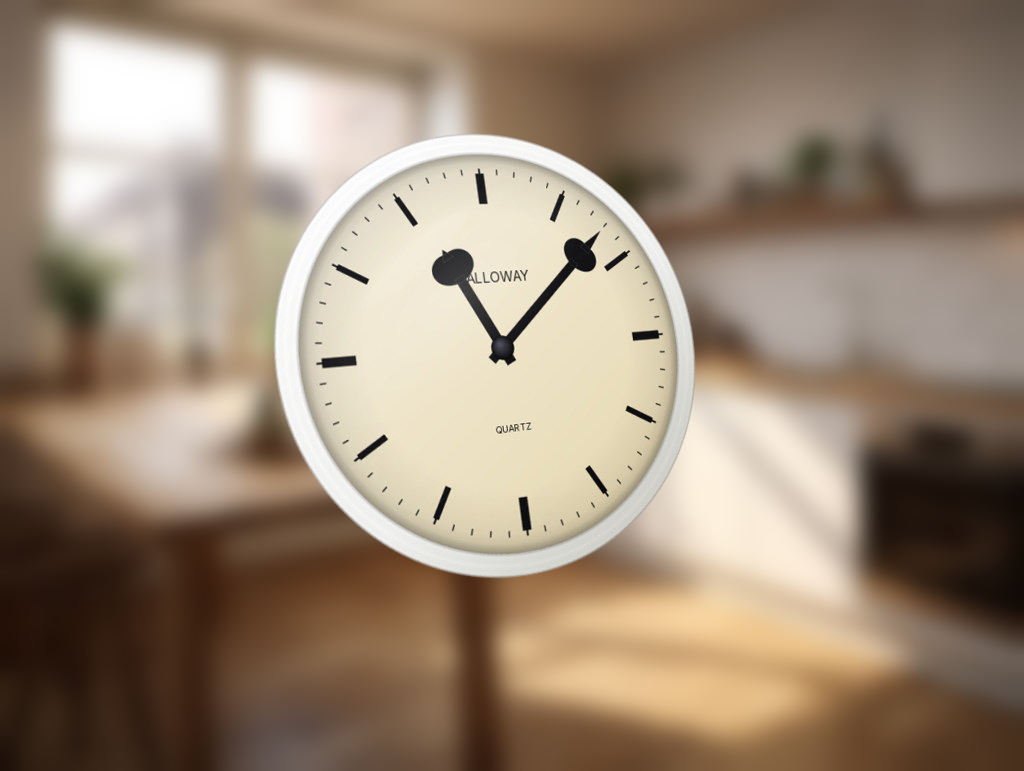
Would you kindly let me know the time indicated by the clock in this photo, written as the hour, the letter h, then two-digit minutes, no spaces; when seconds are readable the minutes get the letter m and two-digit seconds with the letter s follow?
11h08
